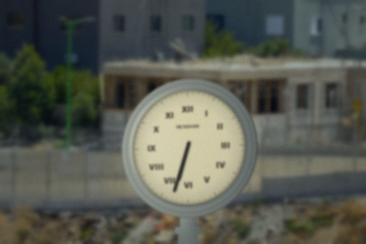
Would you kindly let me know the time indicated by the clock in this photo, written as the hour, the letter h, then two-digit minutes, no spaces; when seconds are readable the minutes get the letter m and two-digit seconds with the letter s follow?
6h33
